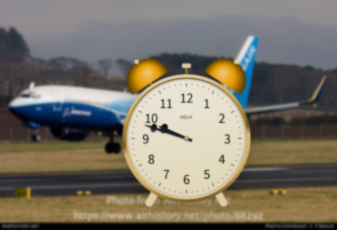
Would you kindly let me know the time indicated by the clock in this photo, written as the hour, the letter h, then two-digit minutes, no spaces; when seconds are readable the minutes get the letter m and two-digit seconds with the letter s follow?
9h48
